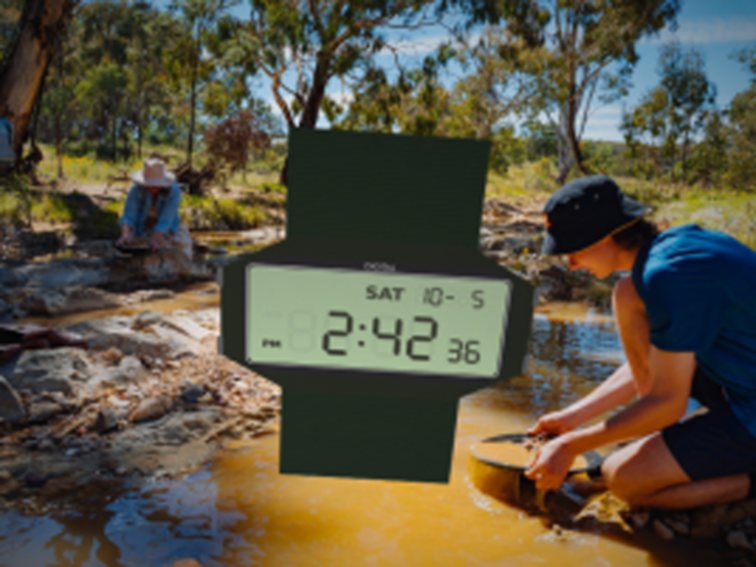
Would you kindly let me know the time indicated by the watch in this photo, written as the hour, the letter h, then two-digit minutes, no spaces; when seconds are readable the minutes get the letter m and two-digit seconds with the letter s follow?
2h42m36s
